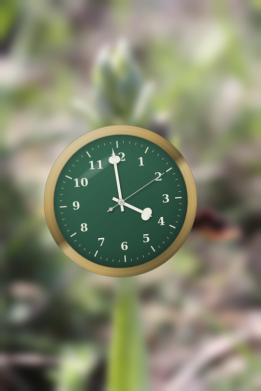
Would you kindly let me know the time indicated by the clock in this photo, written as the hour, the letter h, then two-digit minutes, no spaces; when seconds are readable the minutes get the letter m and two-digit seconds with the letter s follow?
3h59m10s
